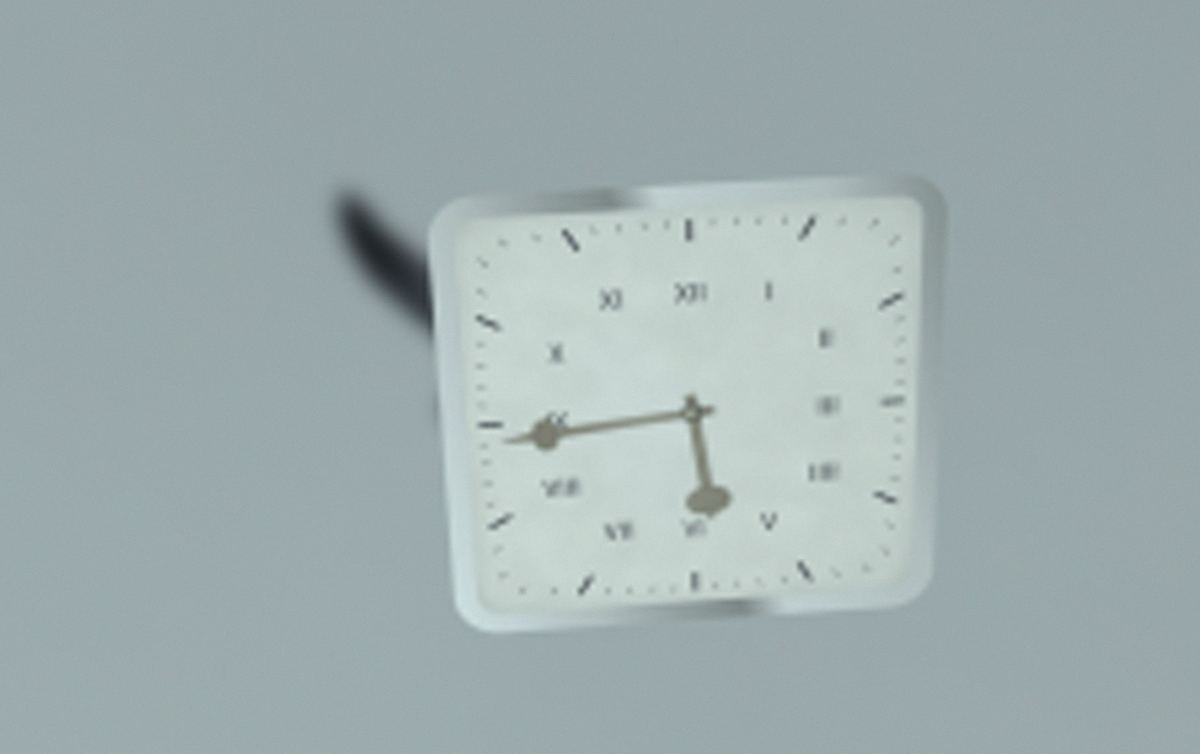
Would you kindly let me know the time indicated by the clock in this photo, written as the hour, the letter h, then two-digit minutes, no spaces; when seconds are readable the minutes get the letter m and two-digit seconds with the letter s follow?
5h44
